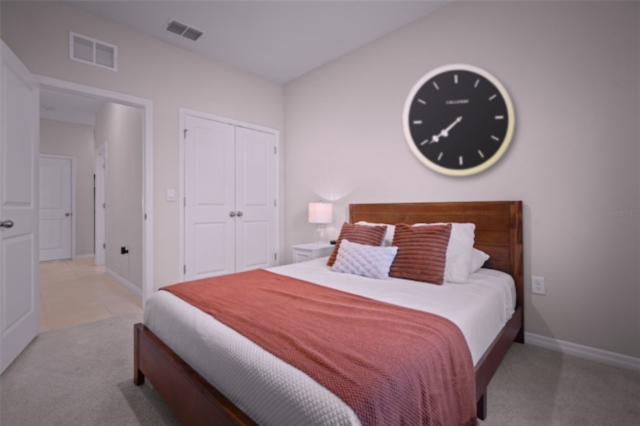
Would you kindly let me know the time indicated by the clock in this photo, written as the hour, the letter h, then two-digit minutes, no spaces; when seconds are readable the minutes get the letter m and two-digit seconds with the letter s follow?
7h39
